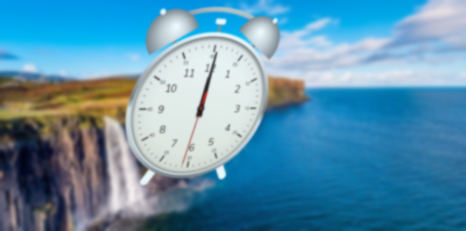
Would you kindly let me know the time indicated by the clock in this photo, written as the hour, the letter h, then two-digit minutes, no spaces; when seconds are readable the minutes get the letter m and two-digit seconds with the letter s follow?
12h00m31s
